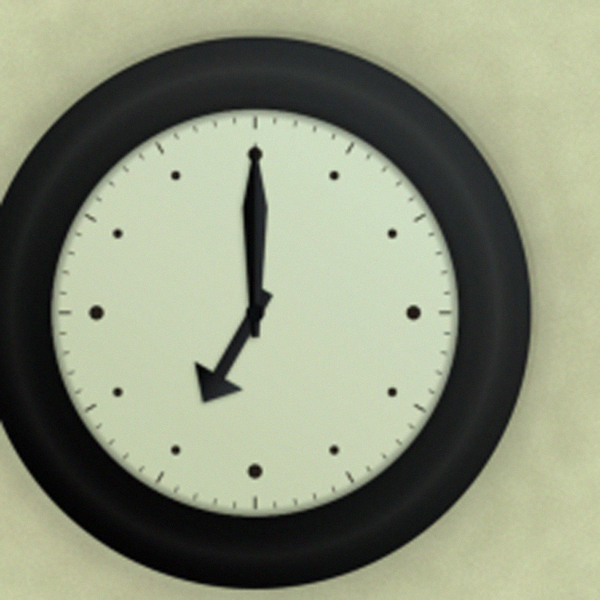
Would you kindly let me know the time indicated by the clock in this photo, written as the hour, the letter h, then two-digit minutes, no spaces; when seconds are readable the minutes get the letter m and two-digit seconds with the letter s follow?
7h00
